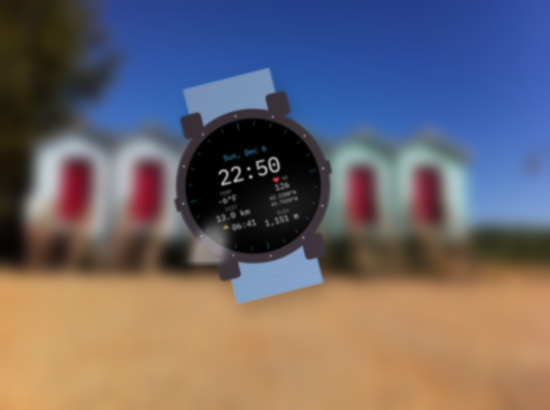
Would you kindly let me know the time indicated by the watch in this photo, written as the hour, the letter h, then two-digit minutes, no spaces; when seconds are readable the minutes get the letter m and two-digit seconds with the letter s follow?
22h50
